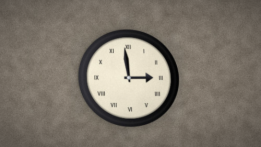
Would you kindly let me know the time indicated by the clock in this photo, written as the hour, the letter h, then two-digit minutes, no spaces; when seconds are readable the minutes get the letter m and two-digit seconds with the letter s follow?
2h59
